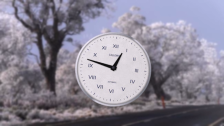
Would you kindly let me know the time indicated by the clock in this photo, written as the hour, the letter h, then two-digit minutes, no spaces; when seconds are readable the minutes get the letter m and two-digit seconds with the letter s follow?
12h47
